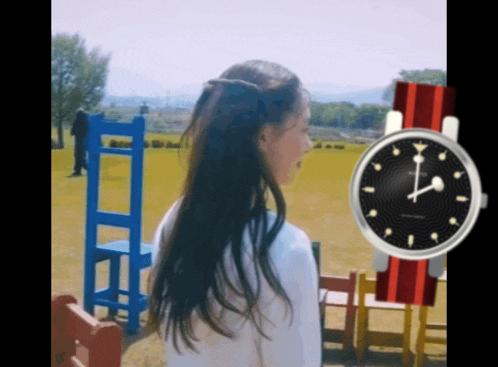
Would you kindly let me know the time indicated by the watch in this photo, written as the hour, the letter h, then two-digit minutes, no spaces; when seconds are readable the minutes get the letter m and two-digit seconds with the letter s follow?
2h00
